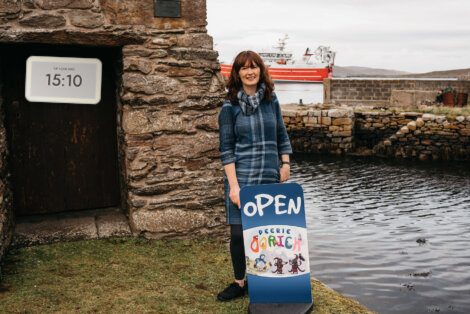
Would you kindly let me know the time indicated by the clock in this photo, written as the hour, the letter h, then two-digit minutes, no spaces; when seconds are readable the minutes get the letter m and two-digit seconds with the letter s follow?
15h10
